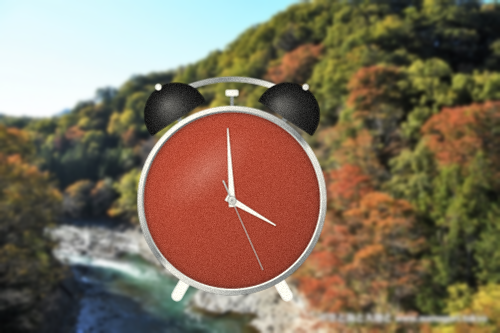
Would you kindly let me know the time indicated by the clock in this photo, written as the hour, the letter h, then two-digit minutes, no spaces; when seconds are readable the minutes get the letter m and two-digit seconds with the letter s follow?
3h59m26s
